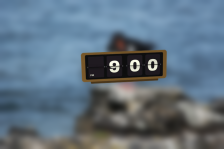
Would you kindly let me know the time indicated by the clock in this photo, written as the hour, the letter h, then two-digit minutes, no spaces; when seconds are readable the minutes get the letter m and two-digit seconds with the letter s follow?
9h00
